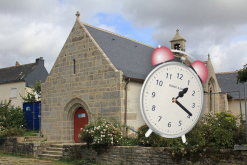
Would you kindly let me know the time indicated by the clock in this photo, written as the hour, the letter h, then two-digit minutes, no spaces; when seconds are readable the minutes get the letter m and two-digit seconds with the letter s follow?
1h19
